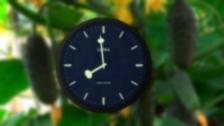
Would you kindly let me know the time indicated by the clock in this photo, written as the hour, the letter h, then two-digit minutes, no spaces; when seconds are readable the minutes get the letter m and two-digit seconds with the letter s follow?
7h59
